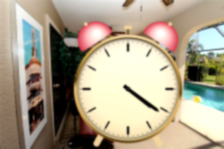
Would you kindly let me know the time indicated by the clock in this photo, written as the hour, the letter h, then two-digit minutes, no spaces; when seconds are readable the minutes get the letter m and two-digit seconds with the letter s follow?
4h21
